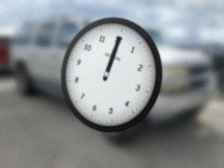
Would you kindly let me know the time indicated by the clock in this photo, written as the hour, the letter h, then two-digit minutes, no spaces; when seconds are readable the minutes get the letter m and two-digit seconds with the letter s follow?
12h00
